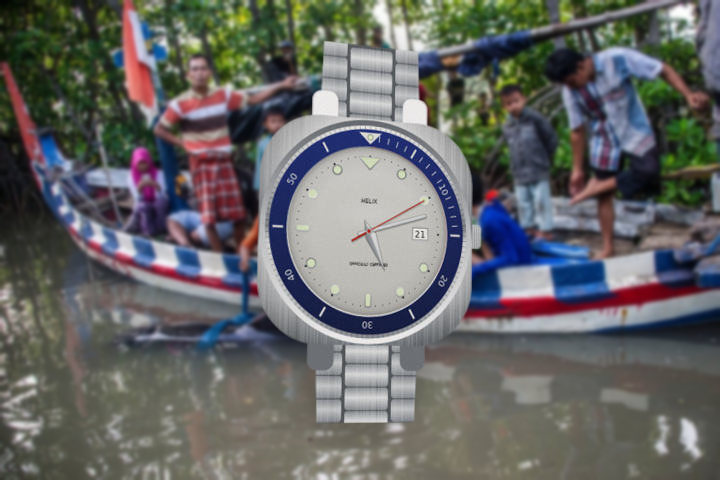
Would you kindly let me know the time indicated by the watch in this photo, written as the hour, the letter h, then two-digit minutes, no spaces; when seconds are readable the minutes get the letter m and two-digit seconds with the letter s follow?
5h12m10s
